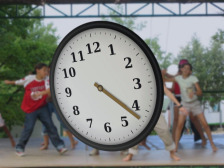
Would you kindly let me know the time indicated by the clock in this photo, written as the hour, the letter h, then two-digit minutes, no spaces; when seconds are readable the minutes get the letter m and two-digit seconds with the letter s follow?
4h22
